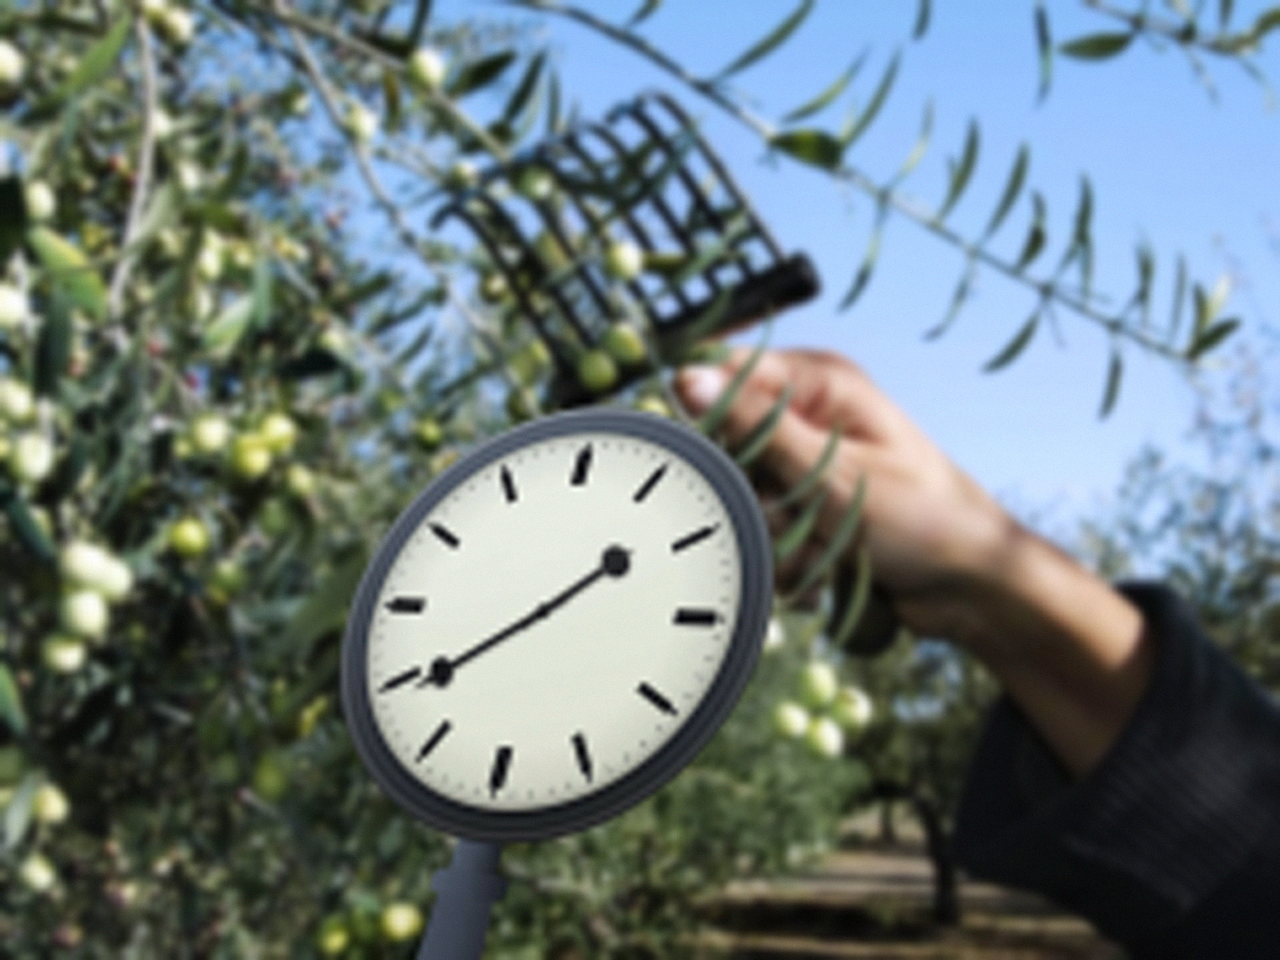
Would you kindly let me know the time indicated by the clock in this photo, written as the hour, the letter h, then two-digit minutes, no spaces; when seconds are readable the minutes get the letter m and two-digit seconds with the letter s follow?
1h39
